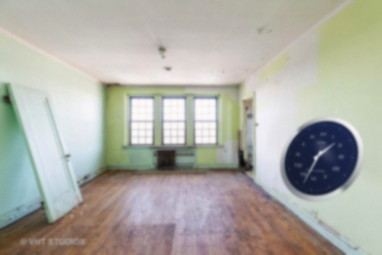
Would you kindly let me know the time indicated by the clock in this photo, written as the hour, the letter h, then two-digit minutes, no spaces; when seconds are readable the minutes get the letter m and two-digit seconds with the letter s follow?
1h33
